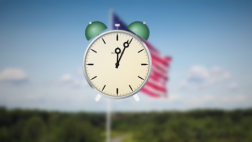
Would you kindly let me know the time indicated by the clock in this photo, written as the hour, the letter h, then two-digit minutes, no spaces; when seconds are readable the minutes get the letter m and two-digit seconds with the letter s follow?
12h04
